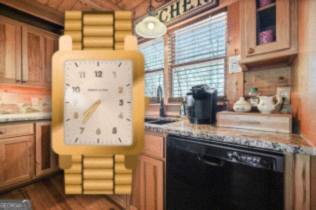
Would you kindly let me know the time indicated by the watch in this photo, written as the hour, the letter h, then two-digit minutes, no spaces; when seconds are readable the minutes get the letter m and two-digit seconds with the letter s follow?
7h36
